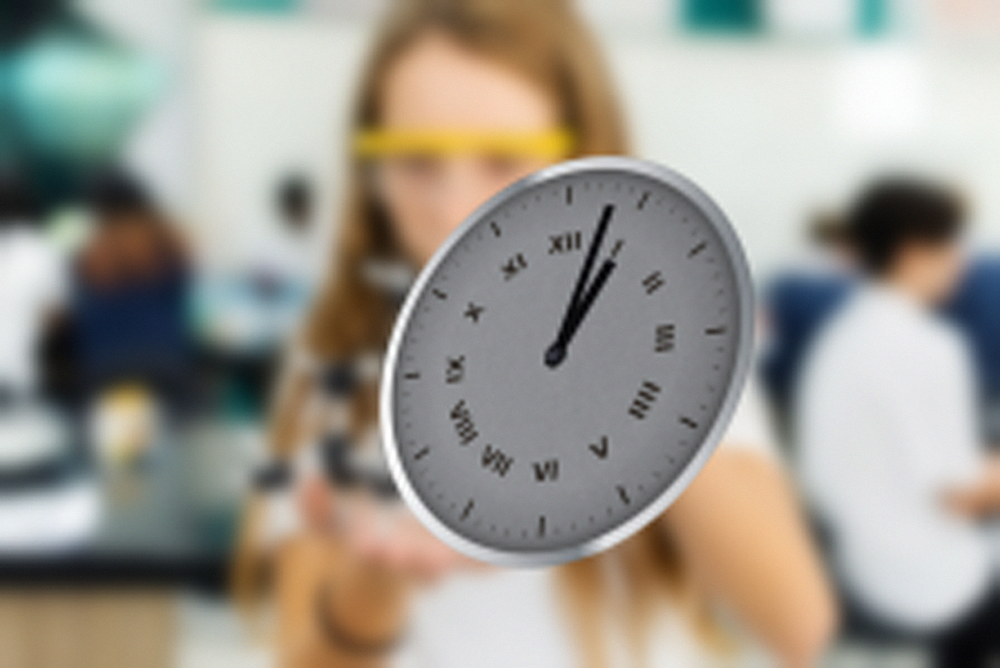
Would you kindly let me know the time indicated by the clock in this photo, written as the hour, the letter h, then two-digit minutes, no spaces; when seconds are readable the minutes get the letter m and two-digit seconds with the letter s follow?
1h03
